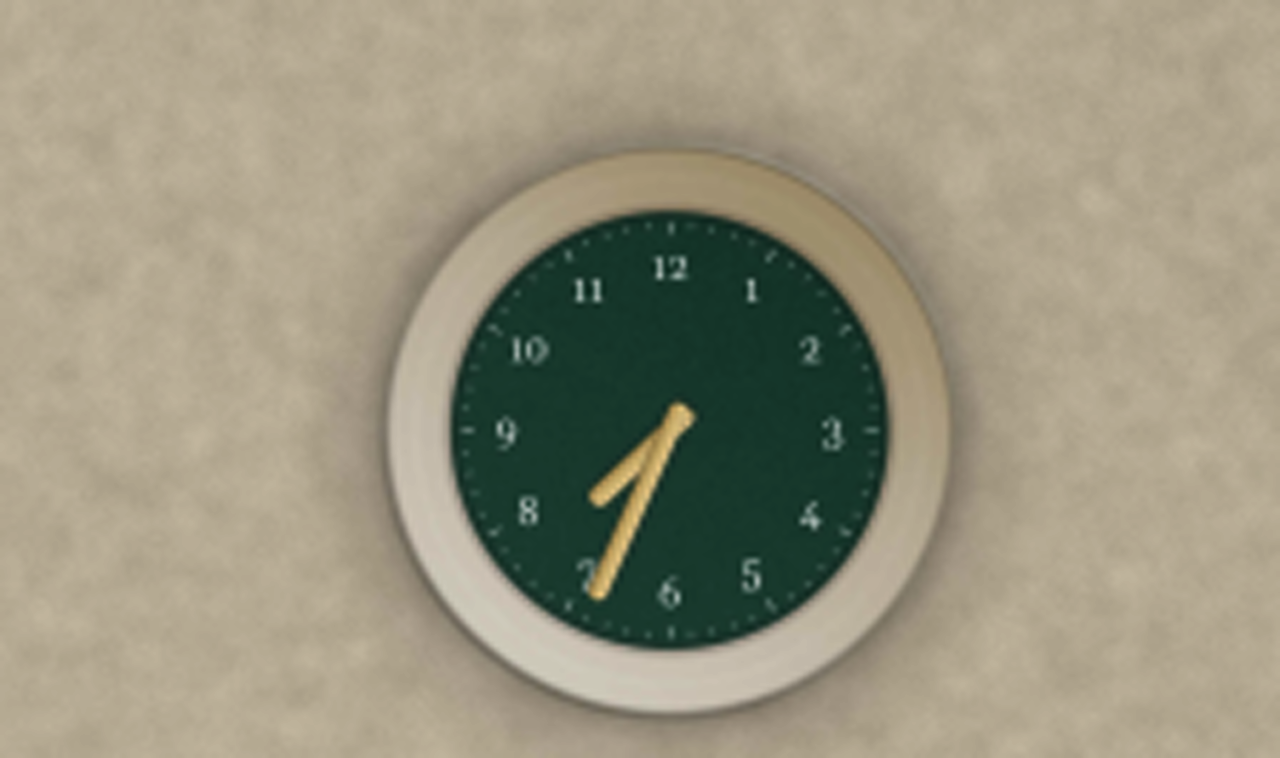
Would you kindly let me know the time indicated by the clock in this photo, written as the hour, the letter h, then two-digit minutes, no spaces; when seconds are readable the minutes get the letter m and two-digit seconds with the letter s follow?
7h34
